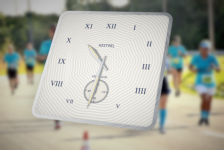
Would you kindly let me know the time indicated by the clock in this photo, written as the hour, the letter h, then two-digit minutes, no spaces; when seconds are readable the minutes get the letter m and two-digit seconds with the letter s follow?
10h31
